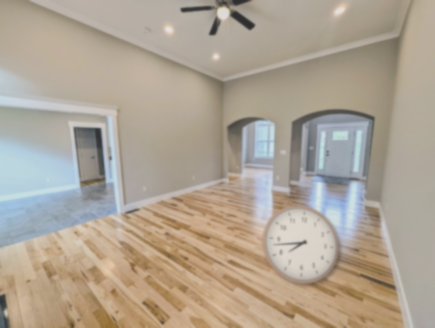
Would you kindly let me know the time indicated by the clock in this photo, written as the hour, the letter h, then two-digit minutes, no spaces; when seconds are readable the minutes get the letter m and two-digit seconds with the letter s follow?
7h43
